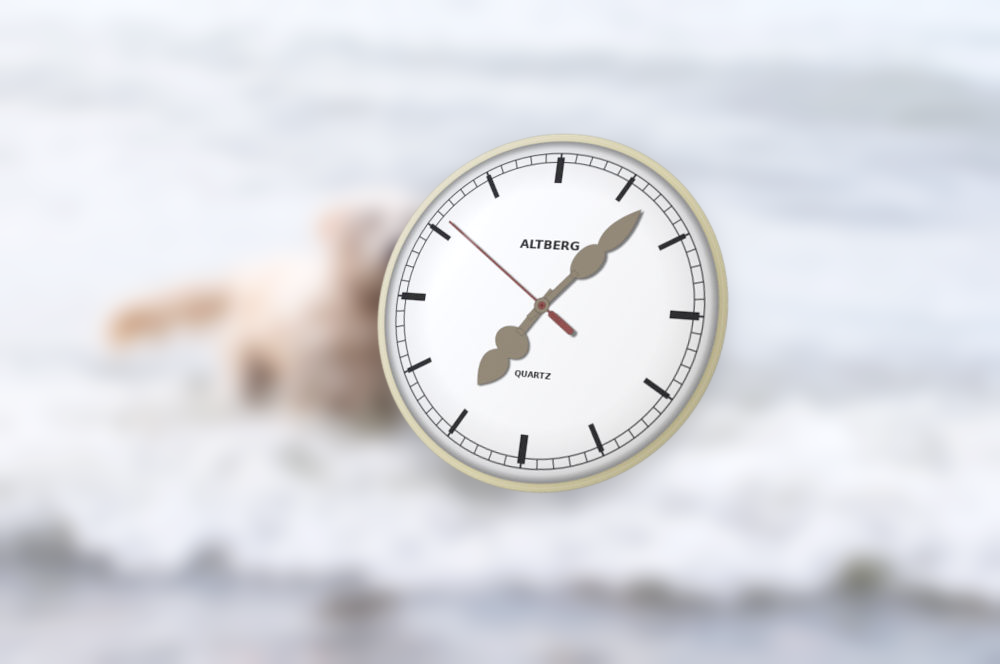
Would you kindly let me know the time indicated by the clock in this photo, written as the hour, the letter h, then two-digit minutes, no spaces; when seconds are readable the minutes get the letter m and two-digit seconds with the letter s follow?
7h06m51s
